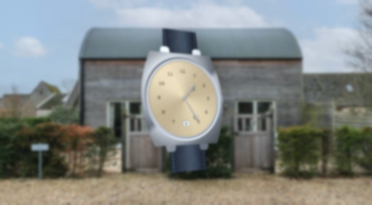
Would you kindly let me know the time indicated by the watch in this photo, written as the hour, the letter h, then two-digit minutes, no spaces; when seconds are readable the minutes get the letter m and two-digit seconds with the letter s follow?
1h25
